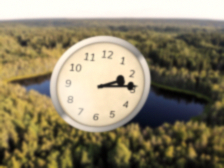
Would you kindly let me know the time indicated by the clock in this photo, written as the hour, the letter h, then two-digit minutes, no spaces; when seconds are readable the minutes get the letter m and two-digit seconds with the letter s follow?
2h14
